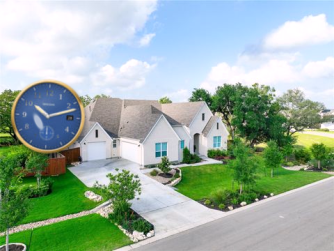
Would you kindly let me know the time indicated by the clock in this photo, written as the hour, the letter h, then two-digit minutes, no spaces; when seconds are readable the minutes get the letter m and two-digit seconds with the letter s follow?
10h12
